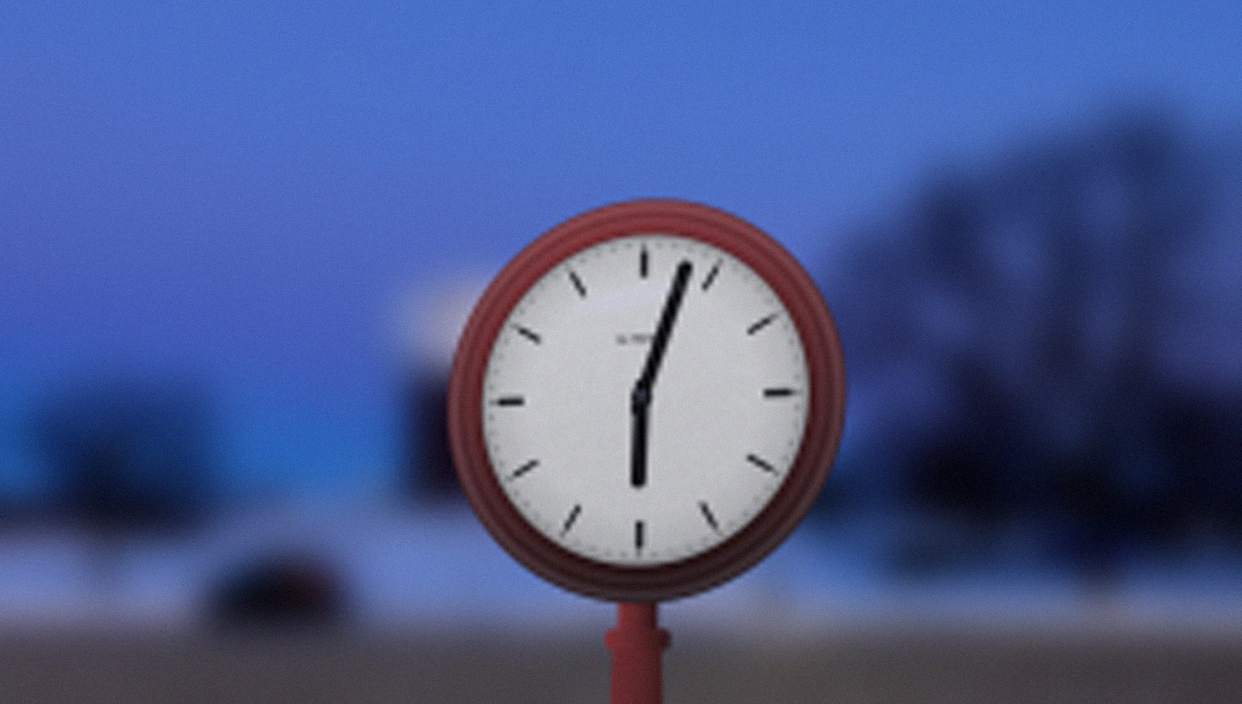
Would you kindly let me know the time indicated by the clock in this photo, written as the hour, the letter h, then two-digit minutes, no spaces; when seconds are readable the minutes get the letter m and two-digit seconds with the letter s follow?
6h03
